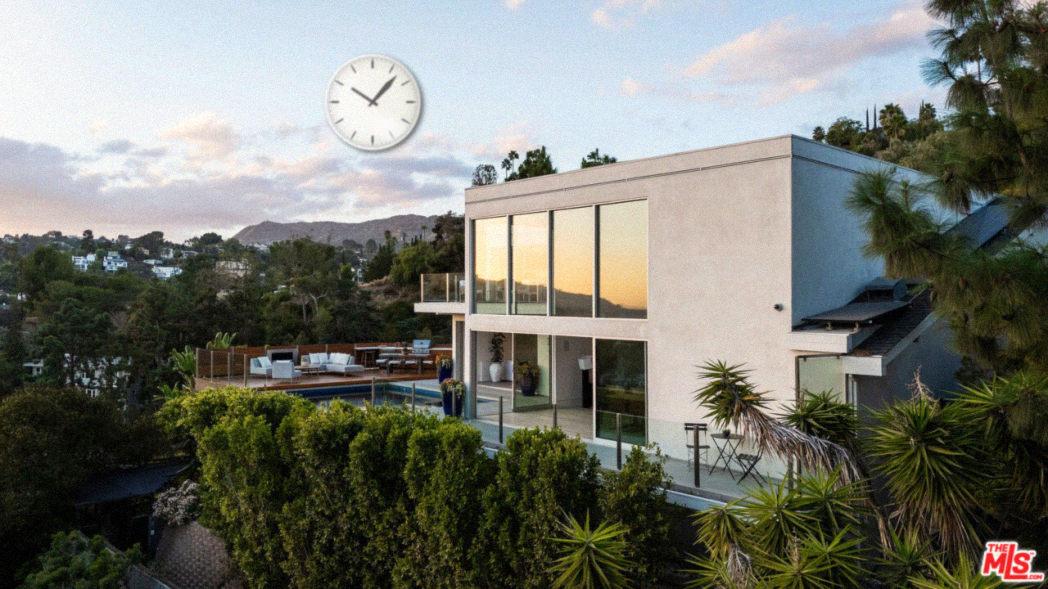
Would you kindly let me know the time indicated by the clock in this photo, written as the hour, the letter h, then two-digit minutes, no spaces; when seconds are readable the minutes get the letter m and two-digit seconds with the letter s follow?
10h07
